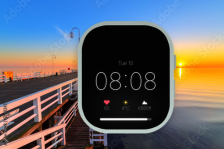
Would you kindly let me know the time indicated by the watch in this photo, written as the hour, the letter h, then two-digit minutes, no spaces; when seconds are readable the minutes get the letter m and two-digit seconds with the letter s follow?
8h08
